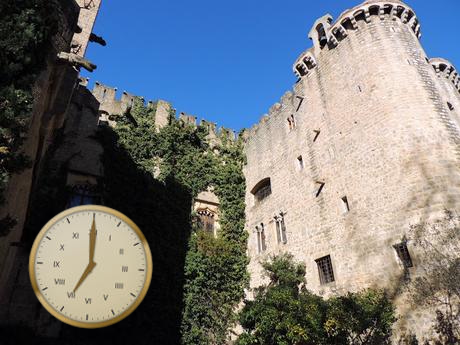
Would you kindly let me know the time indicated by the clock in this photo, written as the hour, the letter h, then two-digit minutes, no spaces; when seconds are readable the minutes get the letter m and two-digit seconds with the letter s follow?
7h00
